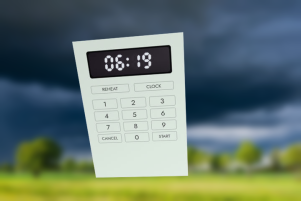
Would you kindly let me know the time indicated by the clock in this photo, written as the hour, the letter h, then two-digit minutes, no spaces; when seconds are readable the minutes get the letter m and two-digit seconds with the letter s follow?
6h19
